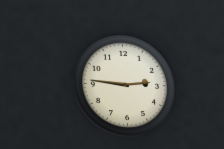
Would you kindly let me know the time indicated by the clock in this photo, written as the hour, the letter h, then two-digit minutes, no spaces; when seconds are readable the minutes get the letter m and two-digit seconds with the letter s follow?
2h46
